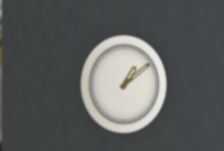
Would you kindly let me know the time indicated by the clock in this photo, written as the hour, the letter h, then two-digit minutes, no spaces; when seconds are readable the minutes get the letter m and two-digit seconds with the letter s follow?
1h09
